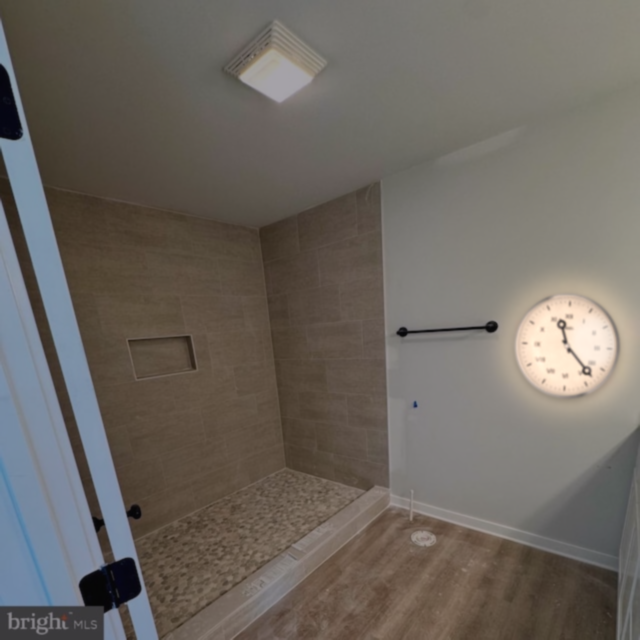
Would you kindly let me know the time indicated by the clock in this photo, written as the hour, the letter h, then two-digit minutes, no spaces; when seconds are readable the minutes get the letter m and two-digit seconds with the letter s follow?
11h23
